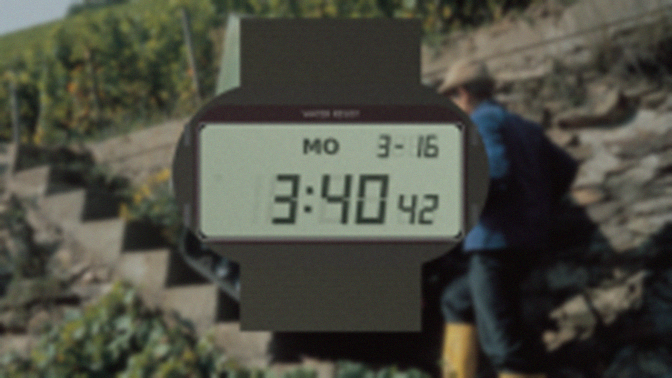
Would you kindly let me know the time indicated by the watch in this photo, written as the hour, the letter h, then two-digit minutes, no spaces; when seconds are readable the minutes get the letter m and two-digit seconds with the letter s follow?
3h40m42s
